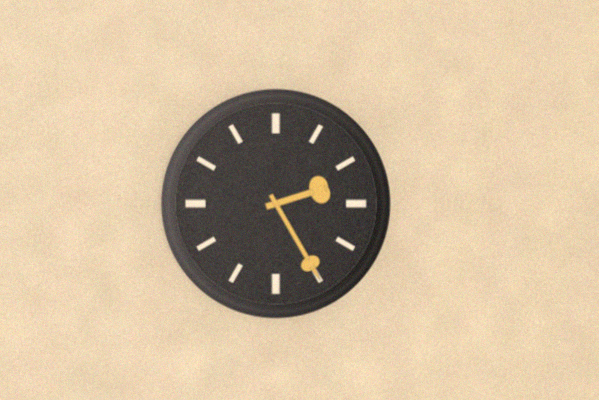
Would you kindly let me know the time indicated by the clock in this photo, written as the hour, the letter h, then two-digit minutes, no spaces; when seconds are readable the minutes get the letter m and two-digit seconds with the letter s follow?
2h25
